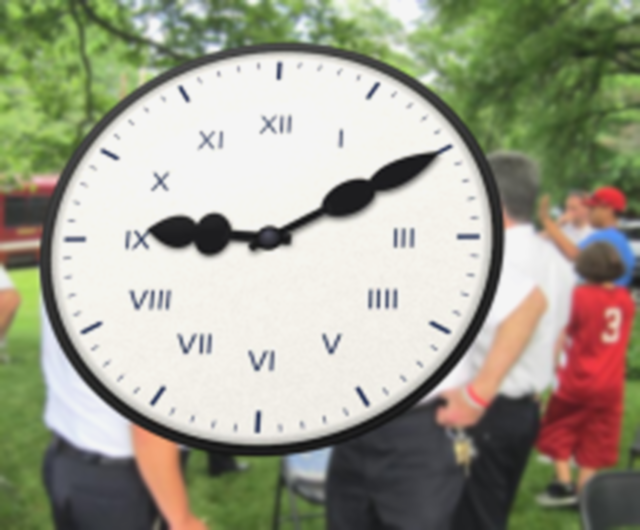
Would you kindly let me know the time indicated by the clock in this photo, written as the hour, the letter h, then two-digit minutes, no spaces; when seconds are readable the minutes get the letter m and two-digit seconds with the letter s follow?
9h10
